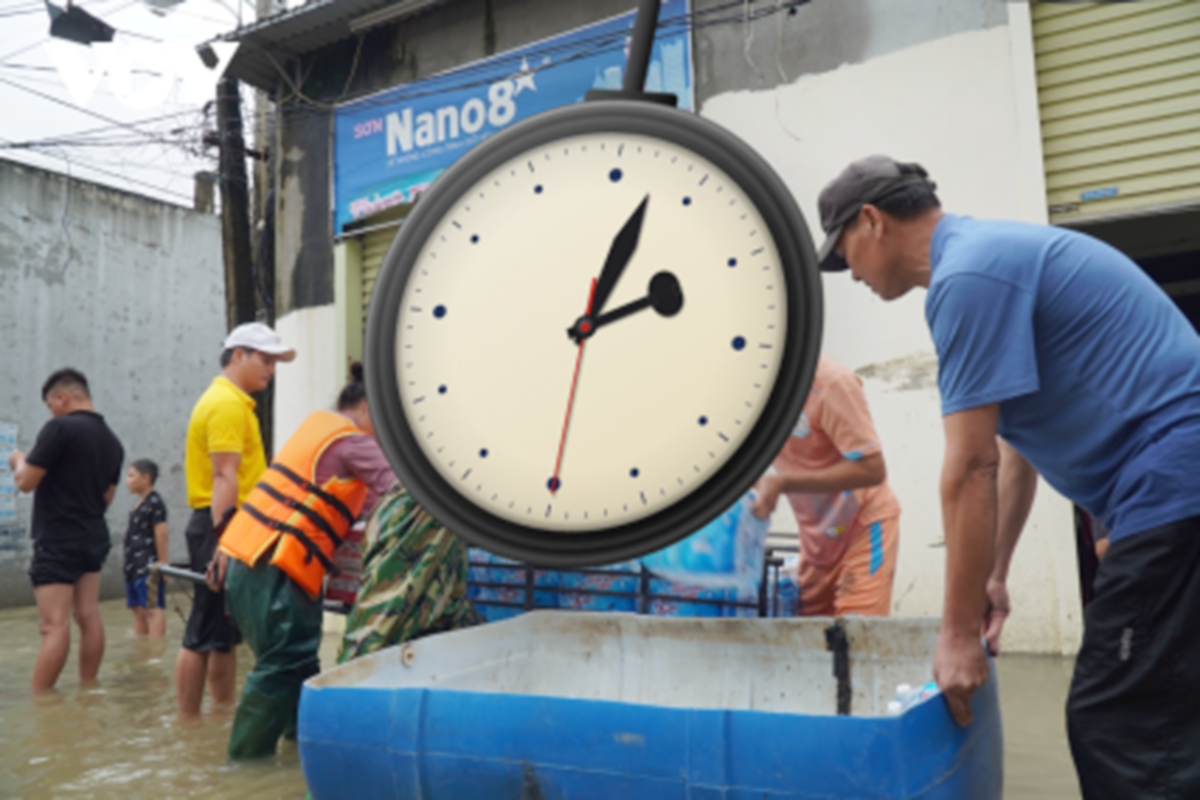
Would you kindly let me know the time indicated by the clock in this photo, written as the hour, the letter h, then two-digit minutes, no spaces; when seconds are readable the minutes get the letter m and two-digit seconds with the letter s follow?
2h02m30s
